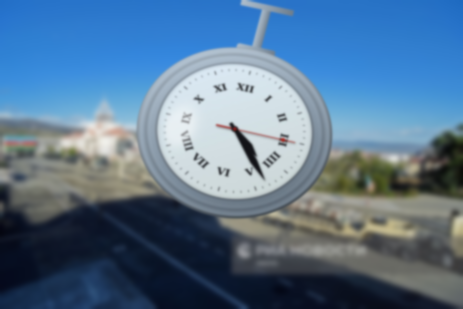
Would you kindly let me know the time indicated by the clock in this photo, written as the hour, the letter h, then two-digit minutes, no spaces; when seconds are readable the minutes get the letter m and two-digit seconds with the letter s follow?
4h23m15s
